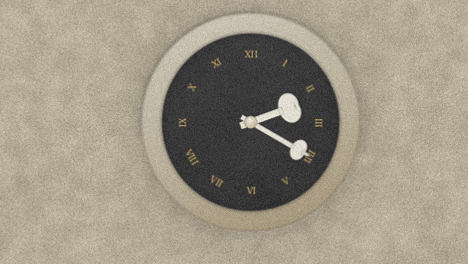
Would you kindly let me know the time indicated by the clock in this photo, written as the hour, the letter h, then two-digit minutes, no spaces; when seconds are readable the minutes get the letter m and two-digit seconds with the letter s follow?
2h20
